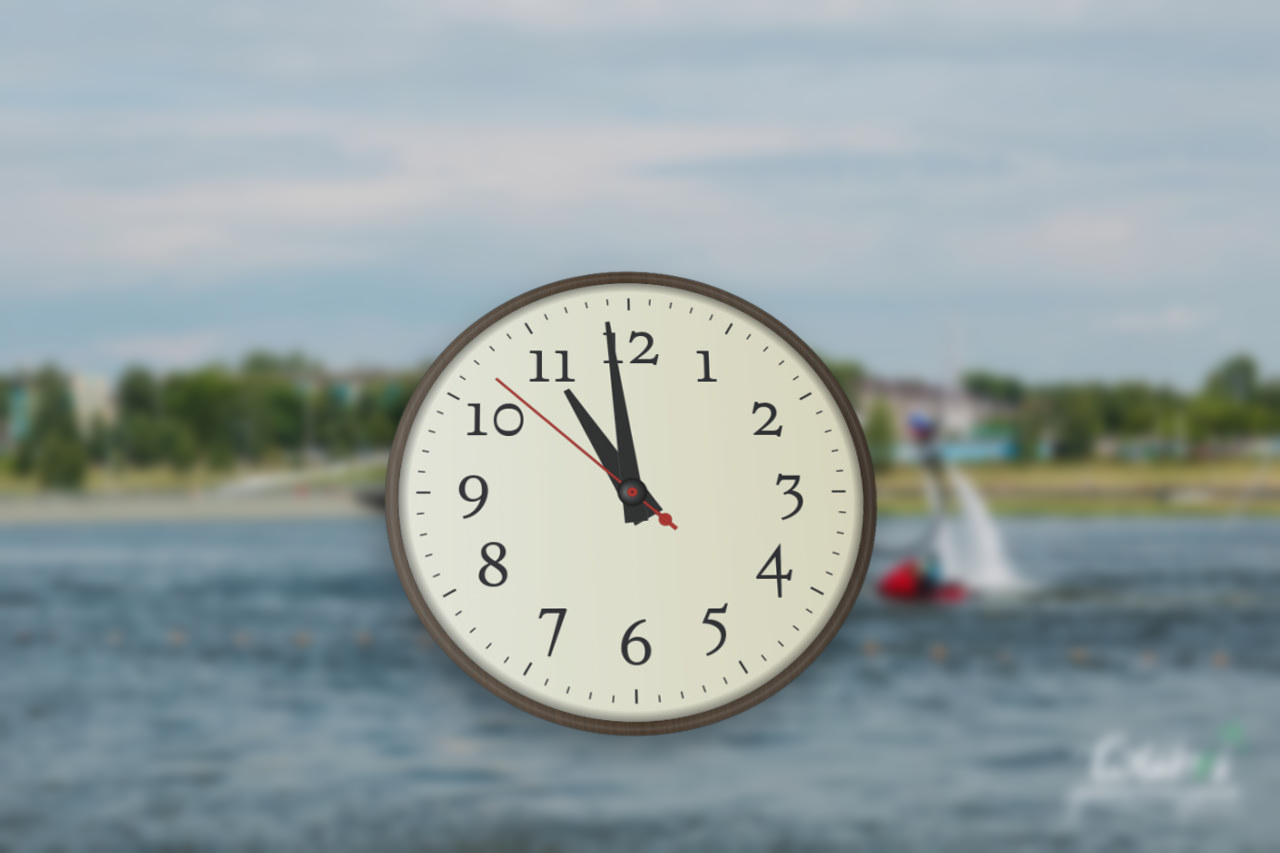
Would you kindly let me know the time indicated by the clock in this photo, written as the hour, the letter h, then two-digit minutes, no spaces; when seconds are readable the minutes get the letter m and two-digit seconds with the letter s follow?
10h58m52s
